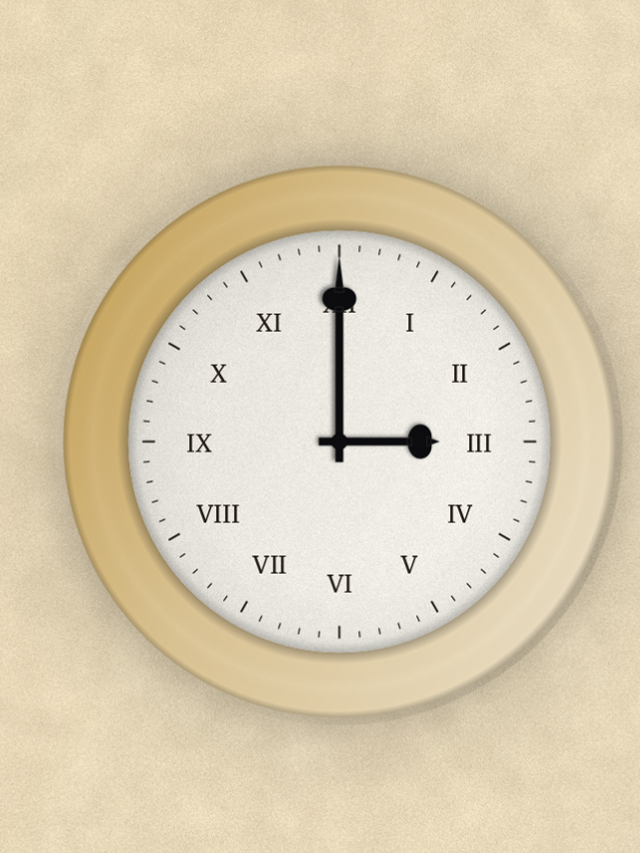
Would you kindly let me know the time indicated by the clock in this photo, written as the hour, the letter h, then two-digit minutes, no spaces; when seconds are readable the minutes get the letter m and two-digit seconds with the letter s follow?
3h00
